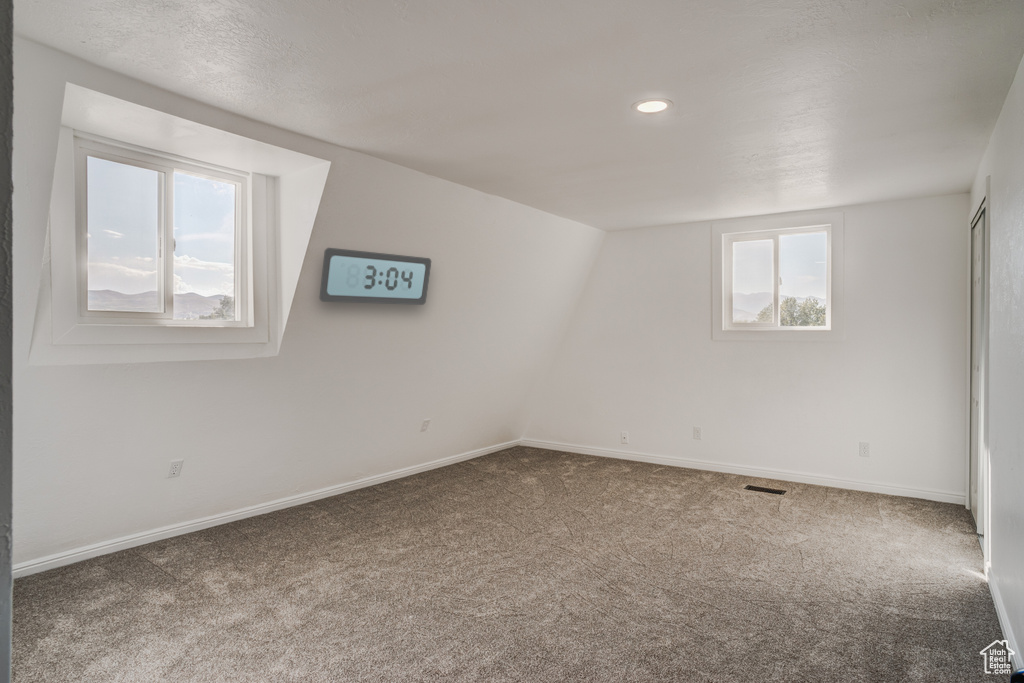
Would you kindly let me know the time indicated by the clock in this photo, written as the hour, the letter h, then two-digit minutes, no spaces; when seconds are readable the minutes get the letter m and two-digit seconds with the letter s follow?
3h04
